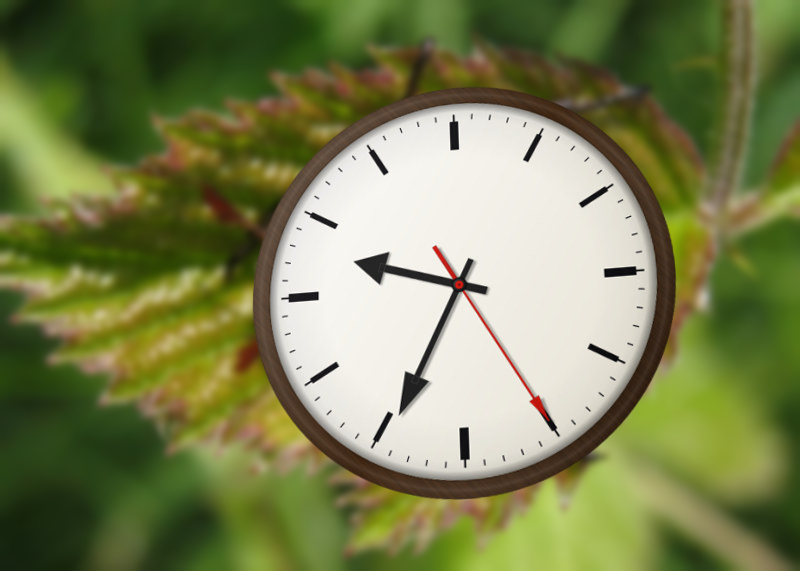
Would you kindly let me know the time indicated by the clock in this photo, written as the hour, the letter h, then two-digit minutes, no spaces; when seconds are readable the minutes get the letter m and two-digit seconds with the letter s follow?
9h34m25s
